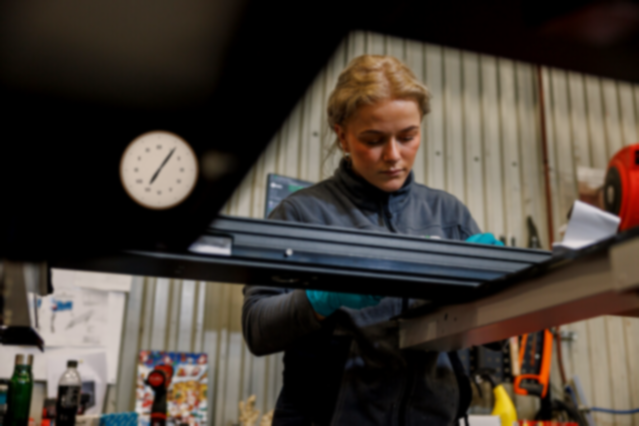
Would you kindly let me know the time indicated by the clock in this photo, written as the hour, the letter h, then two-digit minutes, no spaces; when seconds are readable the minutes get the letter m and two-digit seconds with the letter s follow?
7h06
